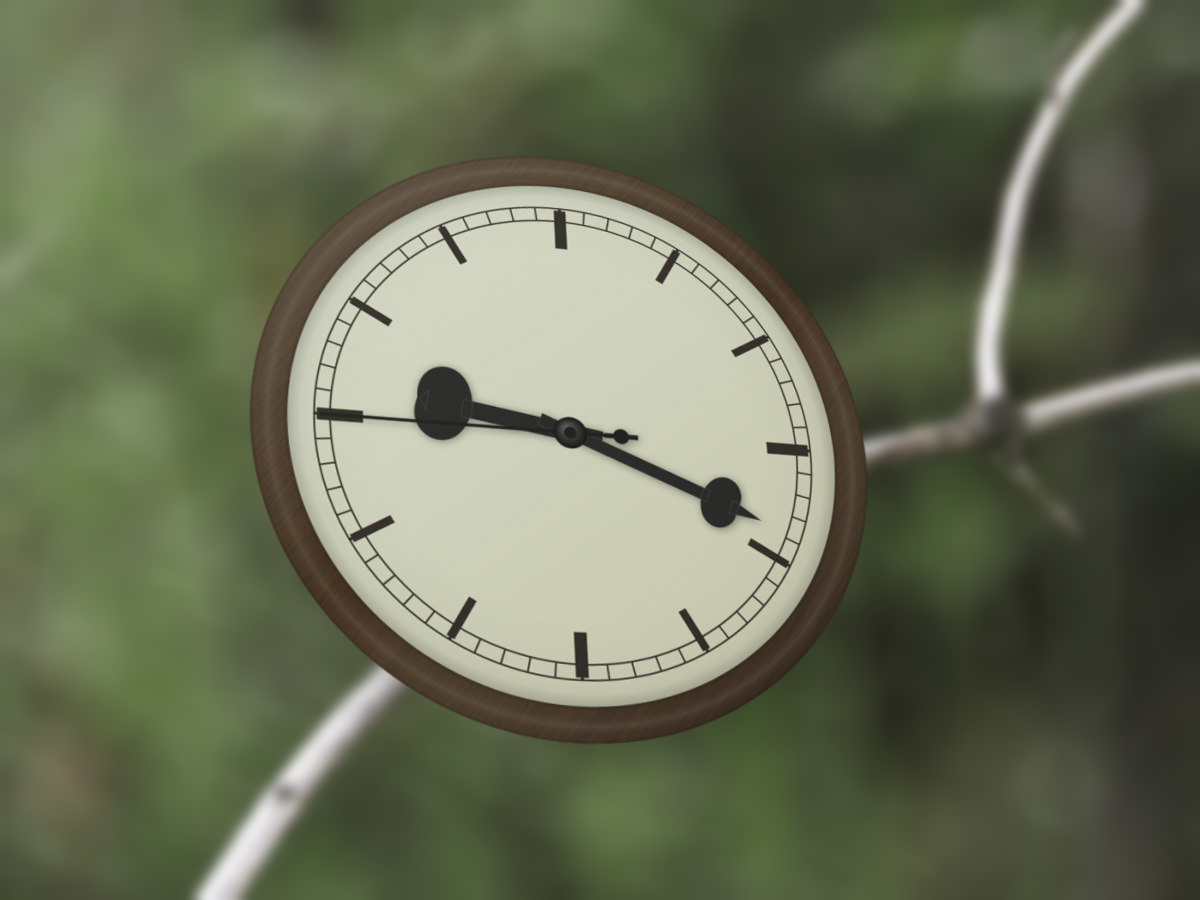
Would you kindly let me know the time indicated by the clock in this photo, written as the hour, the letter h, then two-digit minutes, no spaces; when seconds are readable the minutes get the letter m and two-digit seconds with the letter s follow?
9h18m45s
